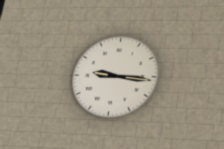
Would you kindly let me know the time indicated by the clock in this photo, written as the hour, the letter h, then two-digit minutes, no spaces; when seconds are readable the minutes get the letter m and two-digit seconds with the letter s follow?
9h16
